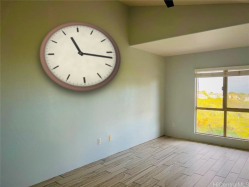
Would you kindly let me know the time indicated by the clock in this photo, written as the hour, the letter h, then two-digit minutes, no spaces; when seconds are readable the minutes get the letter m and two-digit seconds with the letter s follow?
11h17
